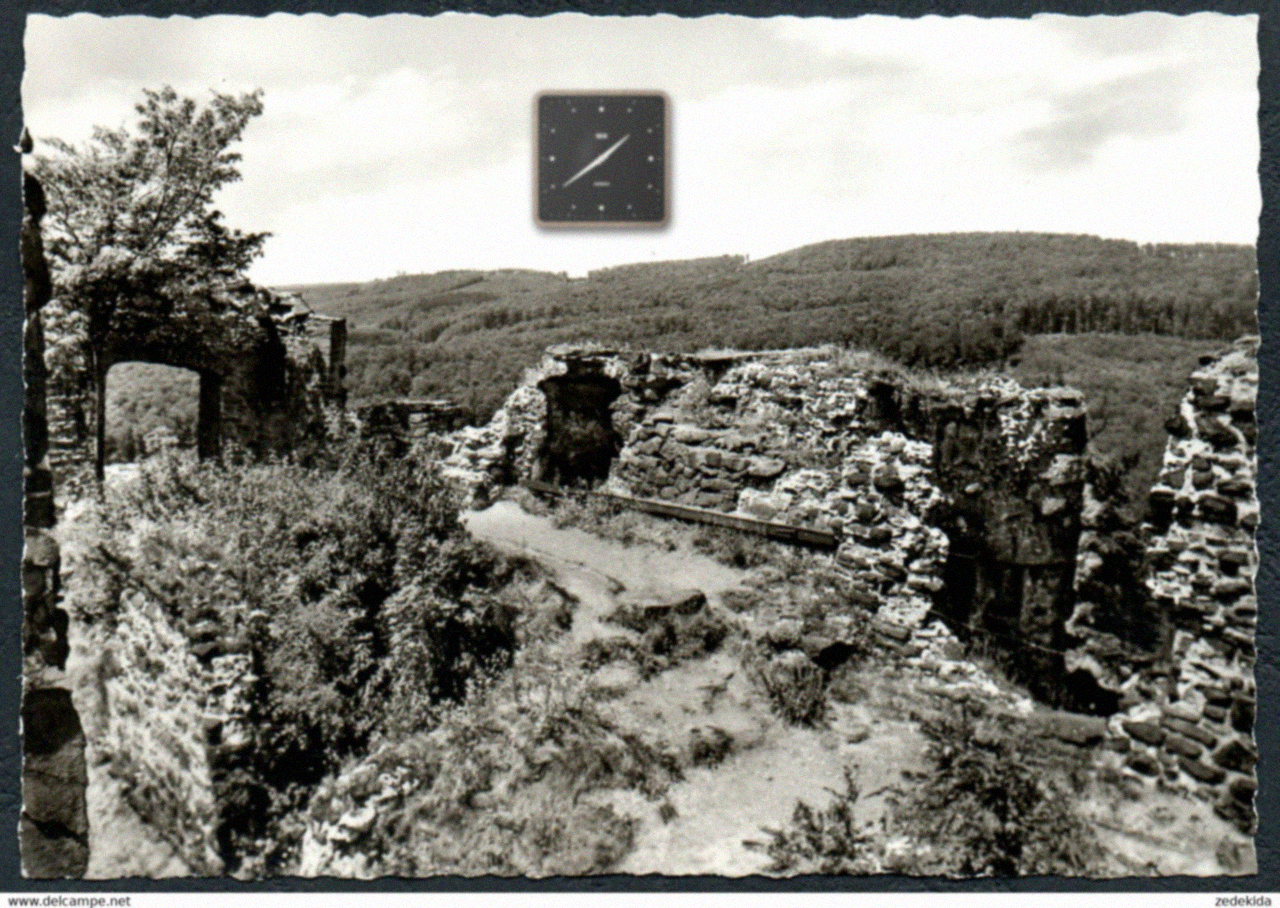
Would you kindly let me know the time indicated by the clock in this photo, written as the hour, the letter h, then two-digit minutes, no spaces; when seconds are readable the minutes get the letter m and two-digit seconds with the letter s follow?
1h39
